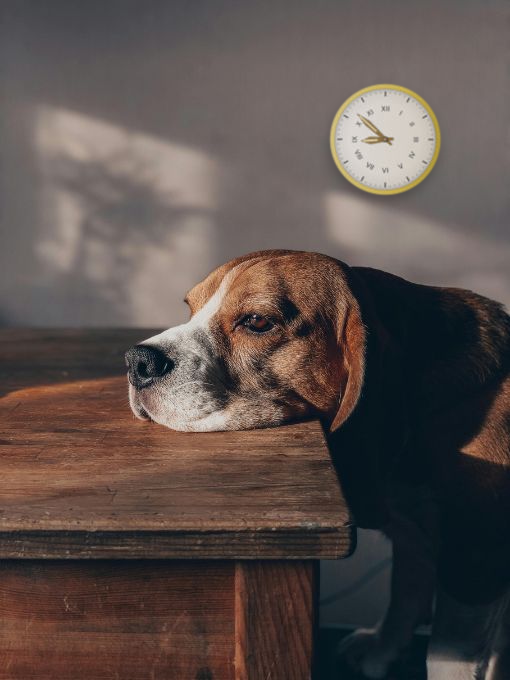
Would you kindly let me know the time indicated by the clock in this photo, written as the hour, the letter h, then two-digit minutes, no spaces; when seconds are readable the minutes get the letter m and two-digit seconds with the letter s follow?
8h52
